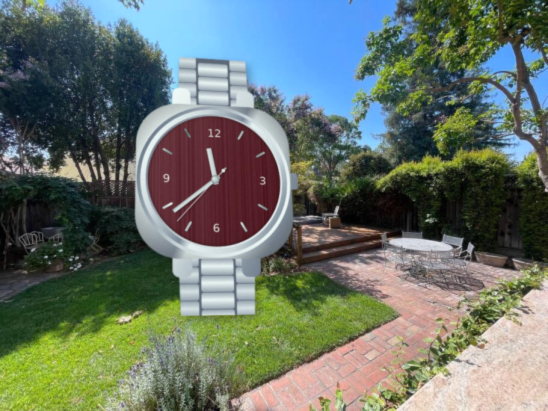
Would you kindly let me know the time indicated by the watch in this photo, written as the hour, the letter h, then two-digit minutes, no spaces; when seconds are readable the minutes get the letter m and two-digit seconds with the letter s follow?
11h38m37s
